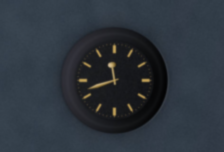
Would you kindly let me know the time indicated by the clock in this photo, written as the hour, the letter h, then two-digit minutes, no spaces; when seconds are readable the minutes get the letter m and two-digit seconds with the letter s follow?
11h42
